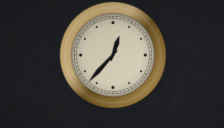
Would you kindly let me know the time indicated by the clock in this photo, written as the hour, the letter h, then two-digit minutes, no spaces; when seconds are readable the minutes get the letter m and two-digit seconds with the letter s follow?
12h37
